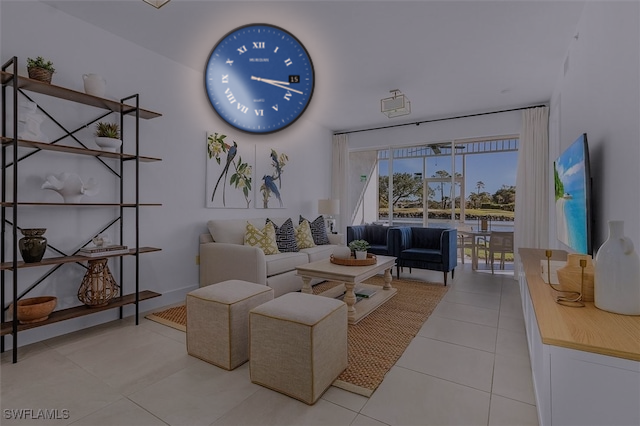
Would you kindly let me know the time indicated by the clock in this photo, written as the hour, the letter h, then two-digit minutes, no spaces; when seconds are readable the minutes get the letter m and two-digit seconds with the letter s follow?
3h18
